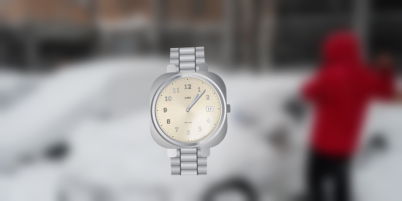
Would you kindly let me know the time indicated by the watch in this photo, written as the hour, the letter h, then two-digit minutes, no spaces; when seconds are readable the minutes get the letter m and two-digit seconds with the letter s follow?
1h07
